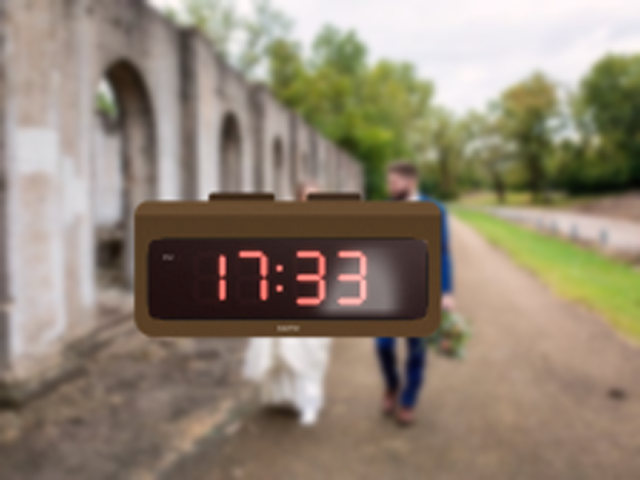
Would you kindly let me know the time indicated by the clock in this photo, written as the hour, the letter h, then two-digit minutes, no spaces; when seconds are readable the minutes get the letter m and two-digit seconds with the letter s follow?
17h33
